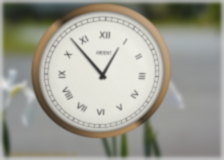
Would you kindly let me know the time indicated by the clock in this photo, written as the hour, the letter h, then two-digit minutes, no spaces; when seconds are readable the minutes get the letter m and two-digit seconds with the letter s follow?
12h53
